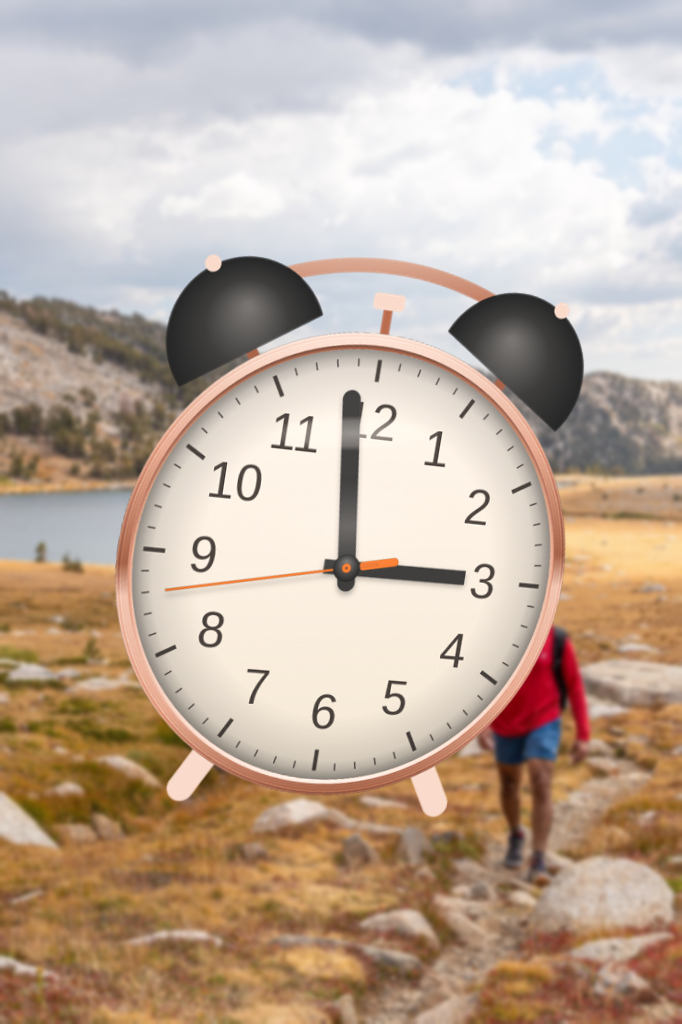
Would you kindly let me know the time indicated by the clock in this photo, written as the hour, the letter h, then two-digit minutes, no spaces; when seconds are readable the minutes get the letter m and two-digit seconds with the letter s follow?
2h58m43s
